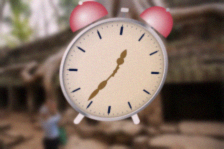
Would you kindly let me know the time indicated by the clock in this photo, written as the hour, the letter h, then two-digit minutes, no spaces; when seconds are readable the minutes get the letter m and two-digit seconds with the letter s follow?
12h36
